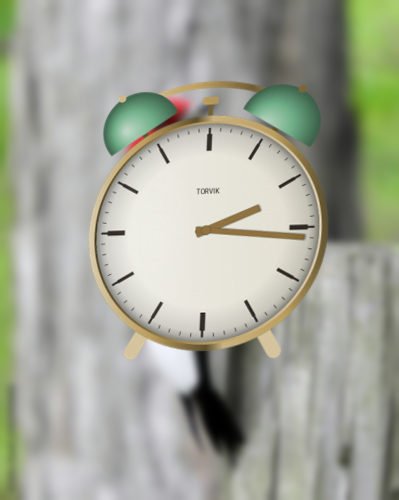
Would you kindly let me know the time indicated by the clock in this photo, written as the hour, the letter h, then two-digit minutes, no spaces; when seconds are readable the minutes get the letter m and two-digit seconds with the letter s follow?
2h16
